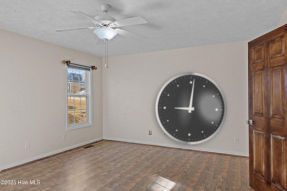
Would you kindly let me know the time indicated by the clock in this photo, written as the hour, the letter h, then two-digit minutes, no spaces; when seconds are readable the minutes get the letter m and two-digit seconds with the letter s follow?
9h01
